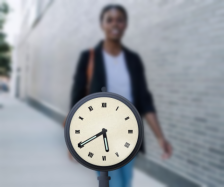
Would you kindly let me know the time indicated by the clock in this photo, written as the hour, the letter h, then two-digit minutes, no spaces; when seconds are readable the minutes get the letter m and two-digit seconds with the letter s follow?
5h40
